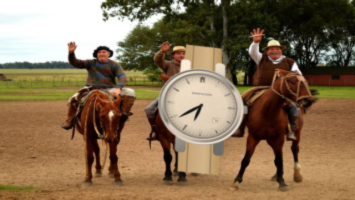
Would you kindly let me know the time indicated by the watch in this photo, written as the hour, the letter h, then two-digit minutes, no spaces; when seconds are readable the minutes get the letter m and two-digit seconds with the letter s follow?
6h39
